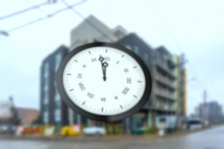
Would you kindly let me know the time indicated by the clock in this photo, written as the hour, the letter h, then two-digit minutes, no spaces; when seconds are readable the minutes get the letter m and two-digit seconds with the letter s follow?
11h58
